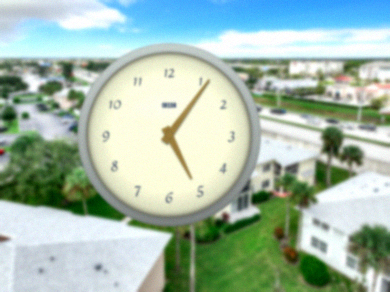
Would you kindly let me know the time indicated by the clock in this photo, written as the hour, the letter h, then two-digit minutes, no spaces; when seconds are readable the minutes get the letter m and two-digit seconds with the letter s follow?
5h06
